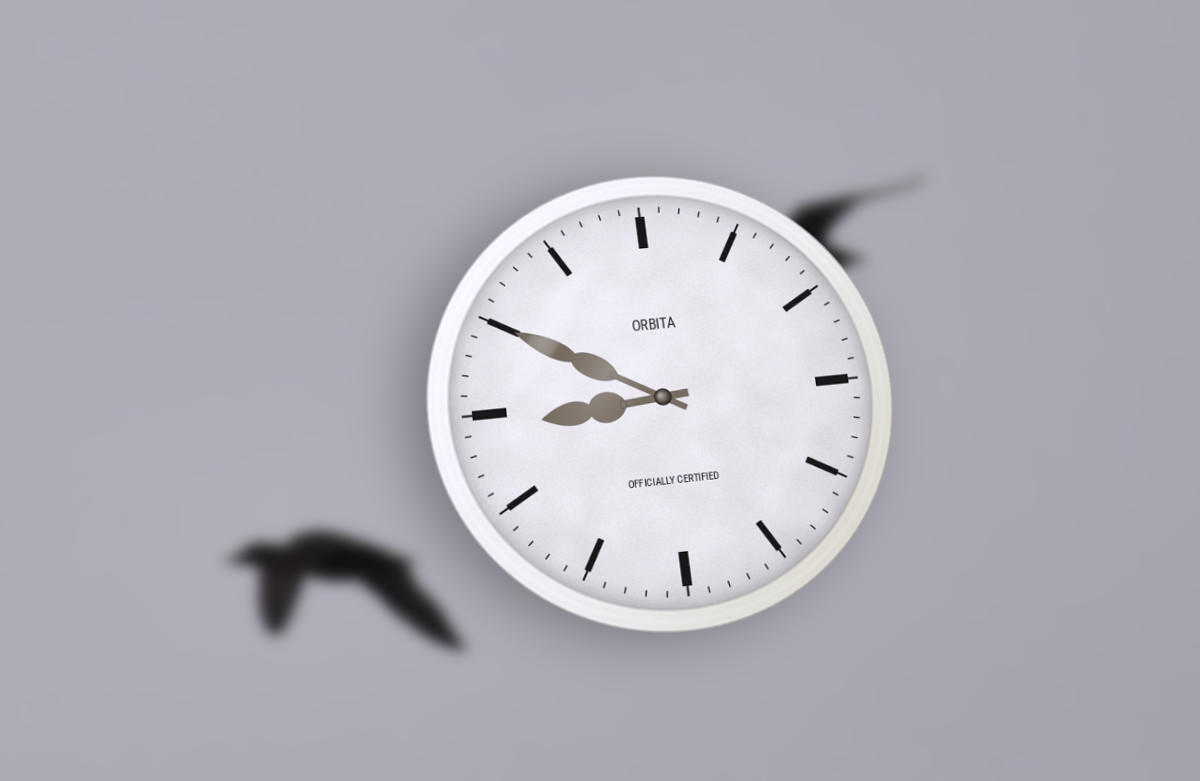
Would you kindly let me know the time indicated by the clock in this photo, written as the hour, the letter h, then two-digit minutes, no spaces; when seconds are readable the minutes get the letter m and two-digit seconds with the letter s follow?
8h50
